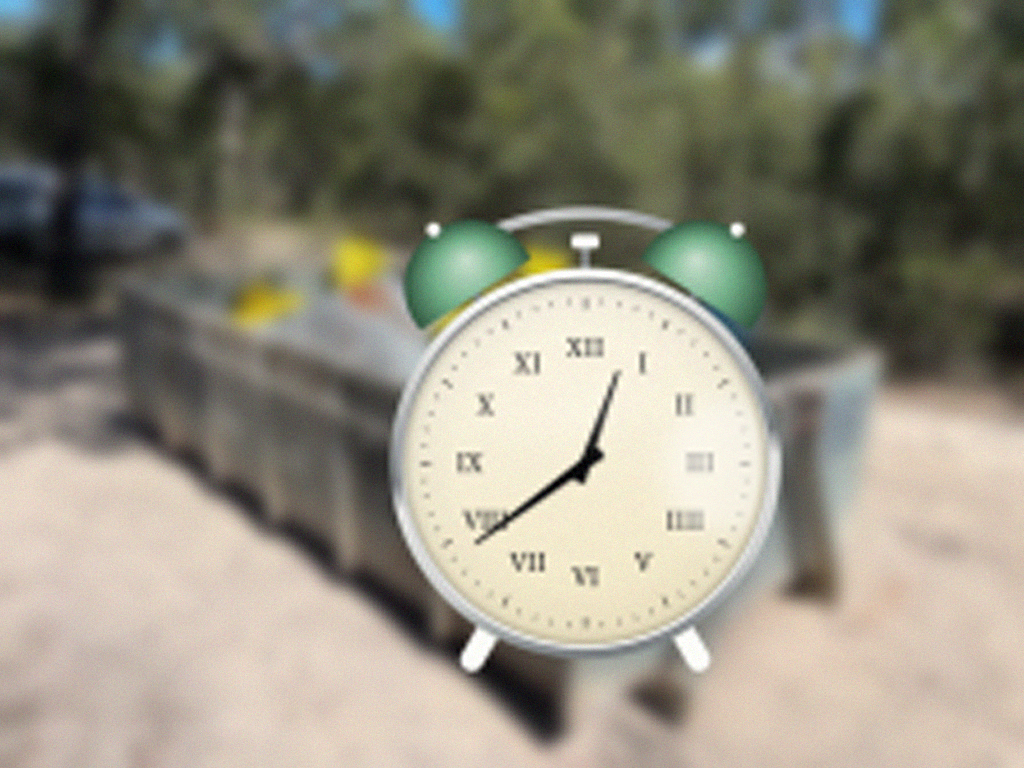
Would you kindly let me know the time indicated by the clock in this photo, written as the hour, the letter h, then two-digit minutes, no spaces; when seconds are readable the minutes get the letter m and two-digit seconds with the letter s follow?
12h39
